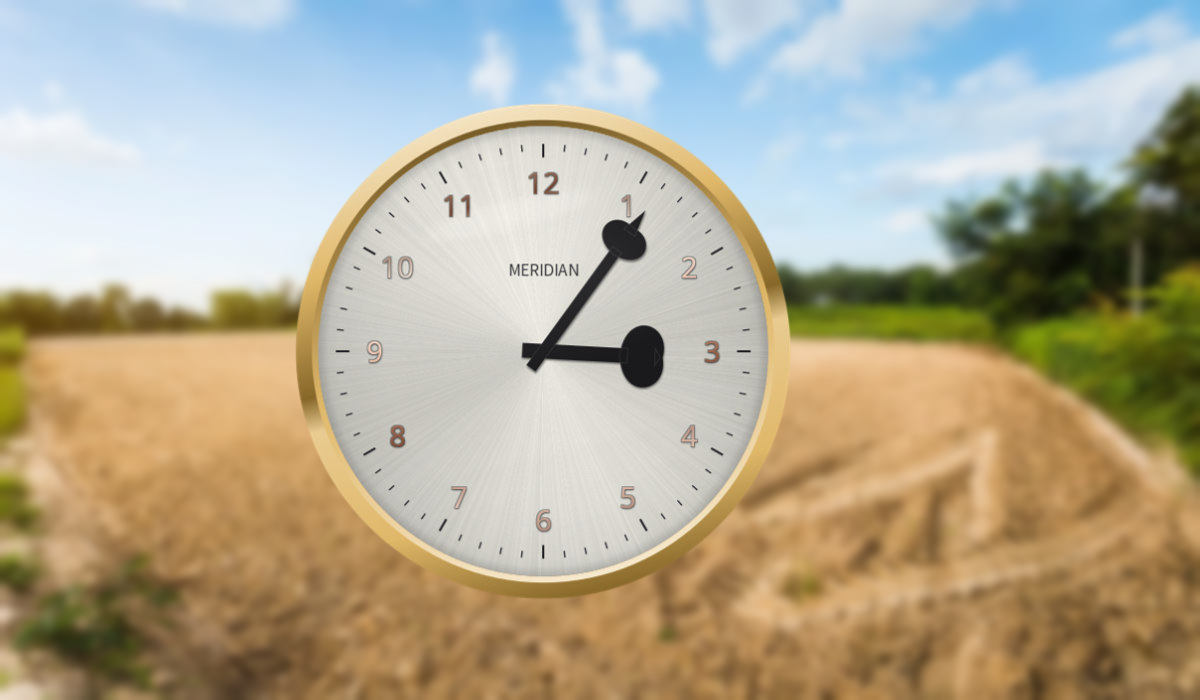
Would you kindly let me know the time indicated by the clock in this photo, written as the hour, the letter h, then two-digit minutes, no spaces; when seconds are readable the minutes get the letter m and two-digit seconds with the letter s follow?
3h06
